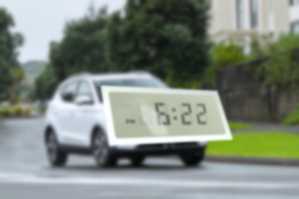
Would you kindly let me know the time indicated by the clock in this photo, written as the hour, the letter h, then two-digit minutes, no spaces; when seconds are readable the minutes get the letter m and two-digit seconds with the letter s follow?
6h22
